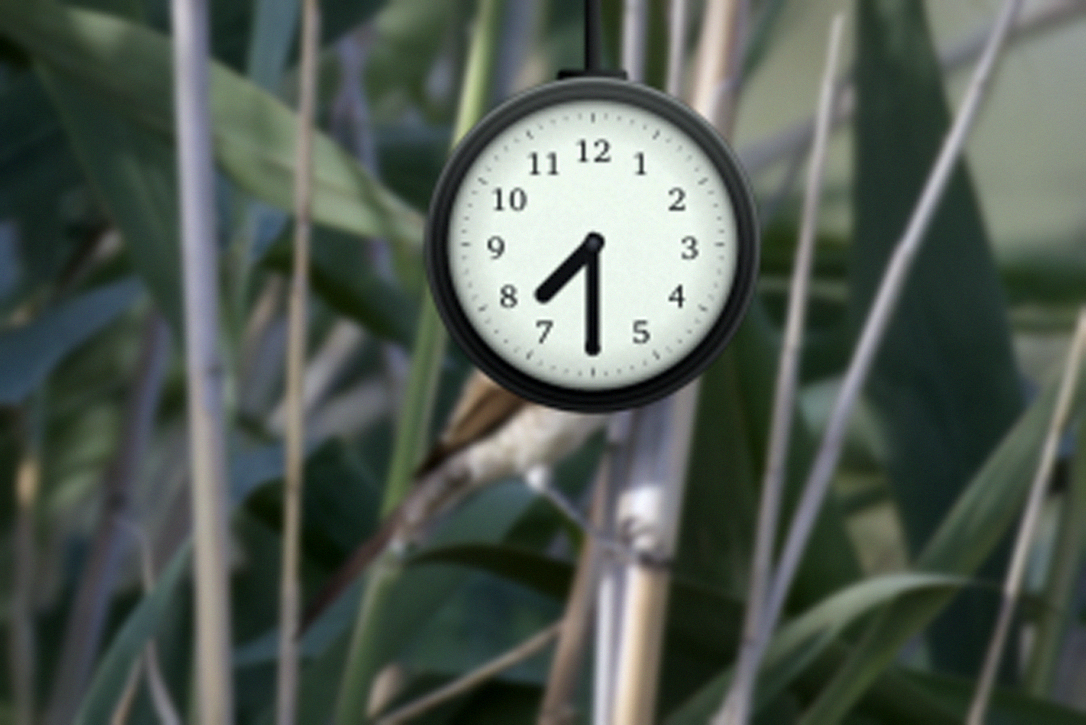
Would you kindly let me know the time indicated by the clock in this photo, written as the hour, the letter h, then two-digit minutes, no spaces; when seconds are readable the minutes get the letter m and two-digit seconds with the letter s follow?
7h30
